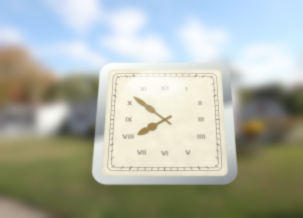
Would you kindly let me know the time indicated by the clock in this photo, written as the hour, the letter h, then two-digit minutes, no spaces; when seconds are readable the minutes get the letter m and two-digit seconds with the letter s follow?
7h52
